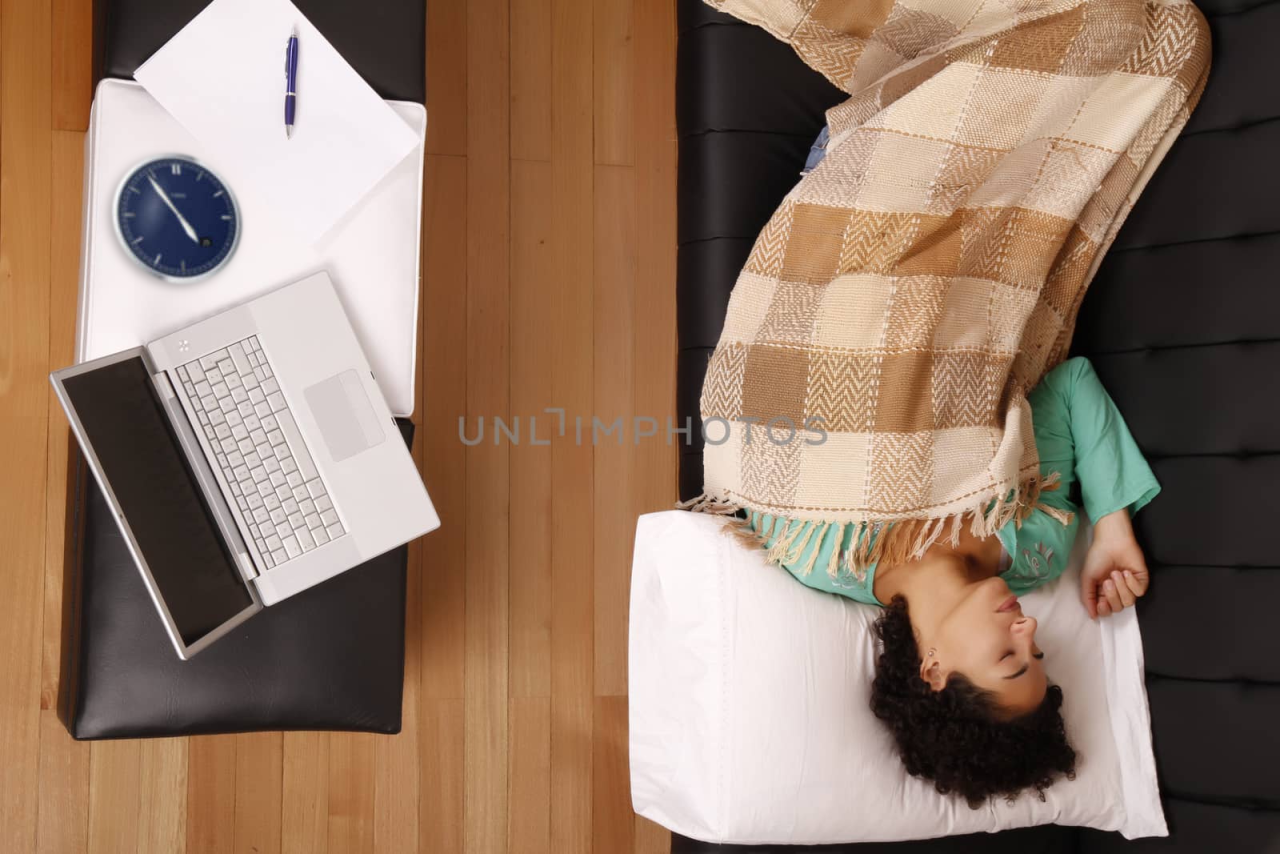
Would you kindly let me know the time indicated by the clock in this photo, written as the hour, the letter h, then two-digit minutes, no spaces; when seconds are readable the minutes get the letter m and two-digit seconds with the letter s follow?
4h54
